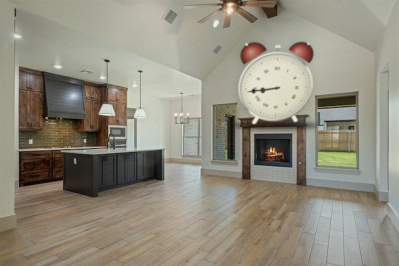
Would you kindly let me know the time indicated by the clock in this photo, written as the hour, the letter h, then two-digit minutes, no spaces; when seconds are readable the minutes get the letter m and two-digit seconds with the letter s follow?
8h44
